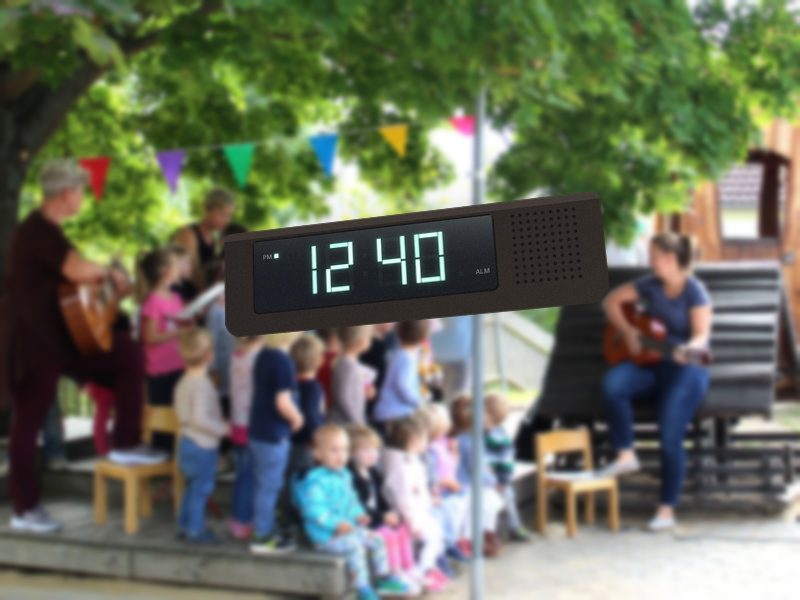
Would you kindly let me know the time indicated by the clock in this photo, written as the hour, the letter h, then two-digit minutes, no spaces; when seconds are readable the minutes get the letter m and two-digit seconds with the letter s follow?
12h40
